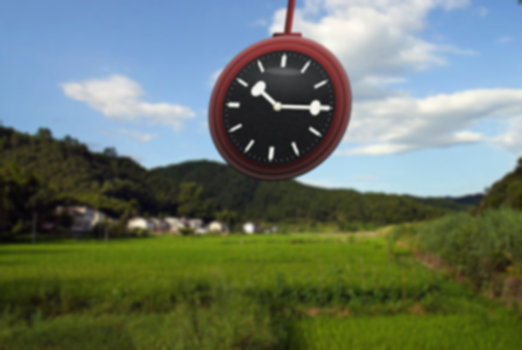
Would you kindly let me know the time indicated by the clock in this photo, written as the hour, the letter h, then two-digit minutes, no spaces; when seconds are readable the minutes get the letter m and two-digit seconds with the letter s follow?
10h15
